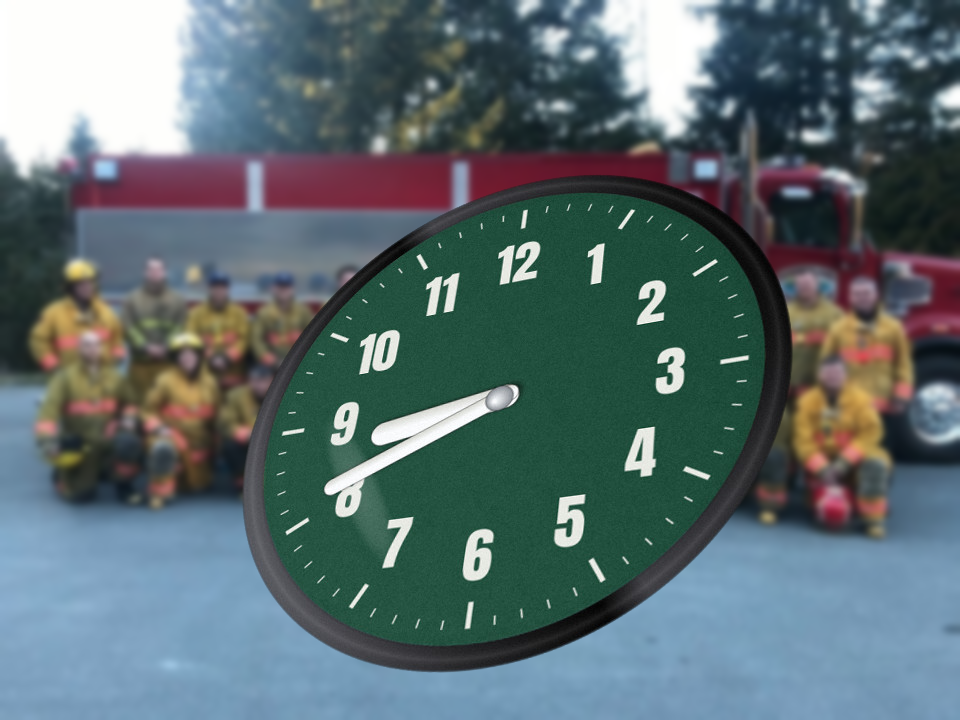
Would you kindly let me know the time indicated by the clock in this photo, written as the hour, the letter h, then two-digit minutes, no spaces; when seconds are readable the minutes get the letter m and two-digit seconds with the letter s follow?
8h41
